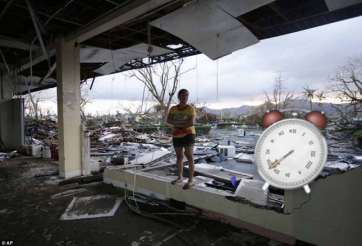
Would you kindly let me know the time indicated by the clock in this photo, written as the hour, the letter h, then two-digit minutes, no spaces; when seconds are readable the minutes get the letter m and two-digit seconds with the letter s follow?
7h38
